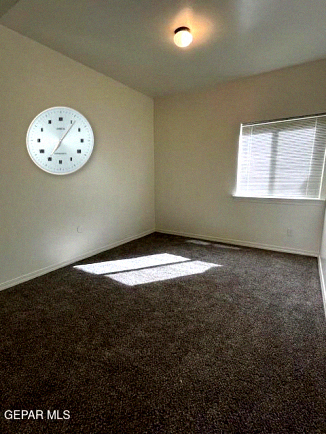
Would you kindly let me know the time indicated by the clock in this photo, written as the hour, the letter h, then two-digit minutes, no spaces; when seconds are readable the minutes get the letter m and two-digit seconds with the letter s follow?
7h06
